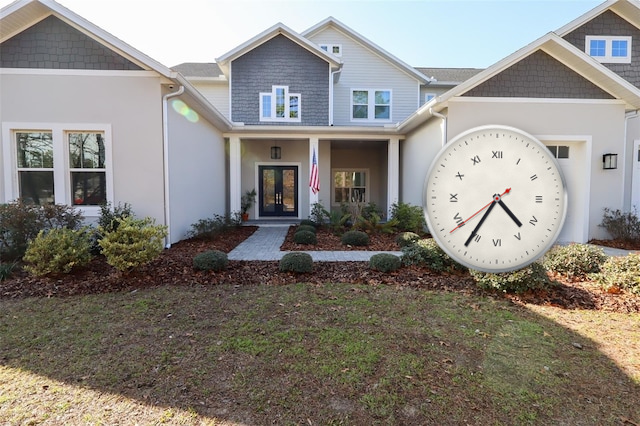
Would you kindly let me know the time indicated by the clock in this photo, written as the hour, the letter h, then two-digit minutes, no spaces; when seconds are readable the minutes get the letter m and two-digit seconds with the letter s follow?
4h35m39s
